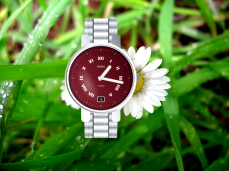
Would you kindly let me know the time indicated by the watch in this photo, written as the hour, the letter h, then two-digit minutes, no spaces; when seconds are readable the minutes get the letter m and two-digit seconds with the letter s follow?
1h17
